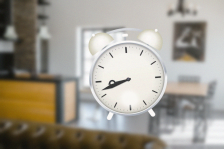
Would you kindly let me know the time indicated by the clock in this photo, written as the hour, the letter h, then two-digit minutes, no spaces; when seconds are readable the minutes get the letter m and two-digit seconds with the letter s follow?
8h42
